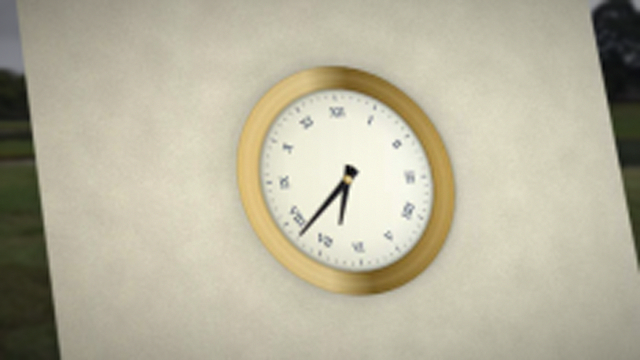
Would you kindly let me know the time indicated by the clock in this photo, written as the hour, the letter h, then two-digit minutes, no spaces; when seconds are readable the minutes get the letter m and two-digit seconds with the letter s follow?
6h38
